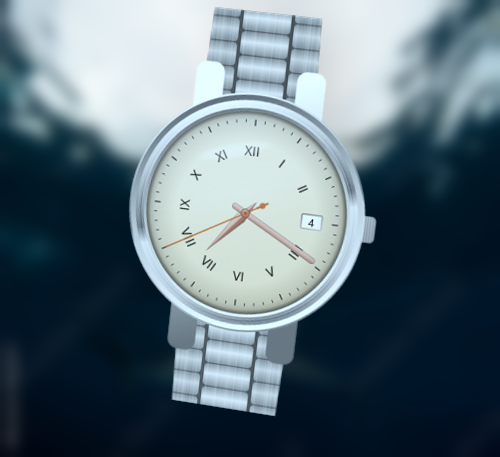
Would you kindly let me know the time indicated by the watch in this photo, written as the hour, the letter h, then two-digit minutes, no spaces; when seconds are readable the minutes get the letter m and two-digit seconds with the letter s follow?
7h19m40s
